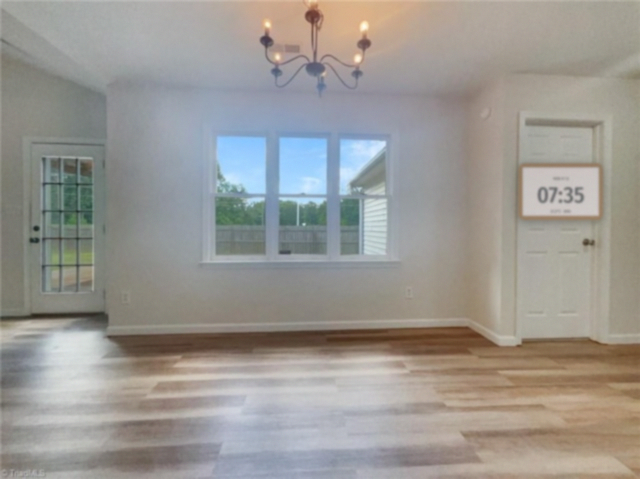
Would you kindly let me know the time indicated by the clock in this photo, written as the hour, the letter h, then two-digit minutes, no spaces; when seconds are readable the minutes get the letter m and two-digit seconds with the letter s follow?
7h35
